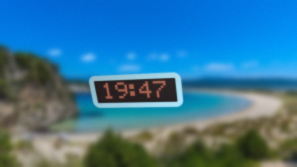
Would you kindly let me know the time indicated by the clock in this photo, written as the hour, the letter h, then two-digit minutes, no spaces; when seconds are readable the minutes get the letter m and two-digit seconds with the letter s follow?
19h47
